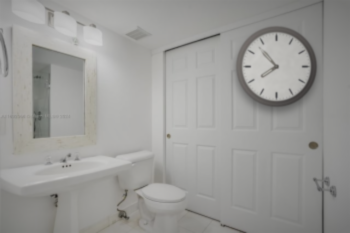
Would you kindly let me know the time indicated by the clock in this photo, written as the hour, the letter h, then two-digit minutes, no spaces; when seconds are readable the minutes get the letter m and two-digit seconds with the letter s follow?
7h53
